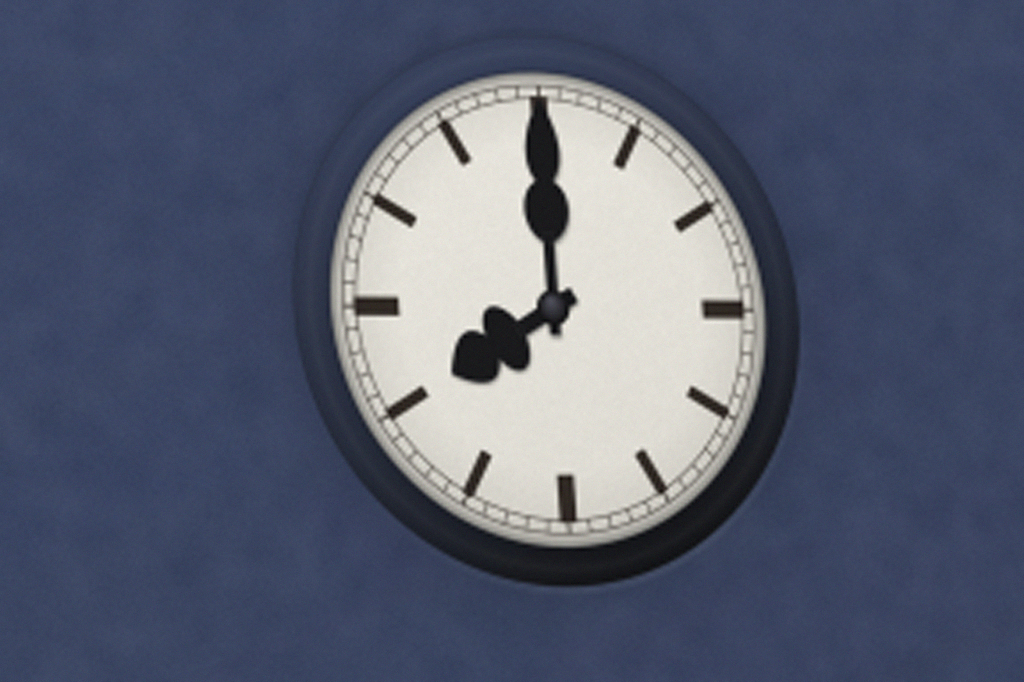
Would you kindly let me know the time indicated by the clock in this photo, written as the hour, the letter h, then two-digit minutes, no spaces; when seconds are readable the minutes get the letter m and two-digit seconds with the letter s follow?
8h00
